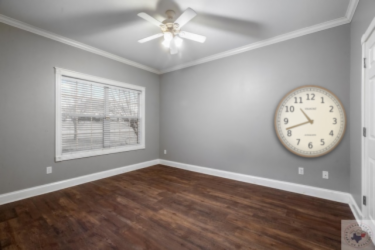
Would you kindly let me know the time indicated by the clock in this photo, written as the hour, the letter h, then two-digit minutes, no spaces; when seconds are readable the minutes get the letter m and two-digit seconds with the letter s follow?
10h42
